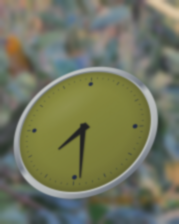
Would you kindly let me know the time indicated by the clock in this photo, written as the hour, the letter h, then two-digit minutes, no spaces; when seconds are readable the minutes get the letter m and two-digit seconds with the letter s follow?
7h29
